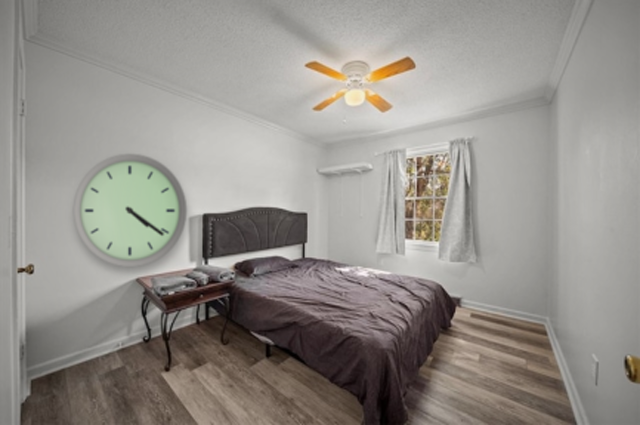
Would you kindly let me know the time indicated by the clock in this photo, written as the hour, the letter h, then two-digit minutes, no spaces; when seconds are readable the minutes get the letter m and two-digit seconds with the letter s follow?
4h21
